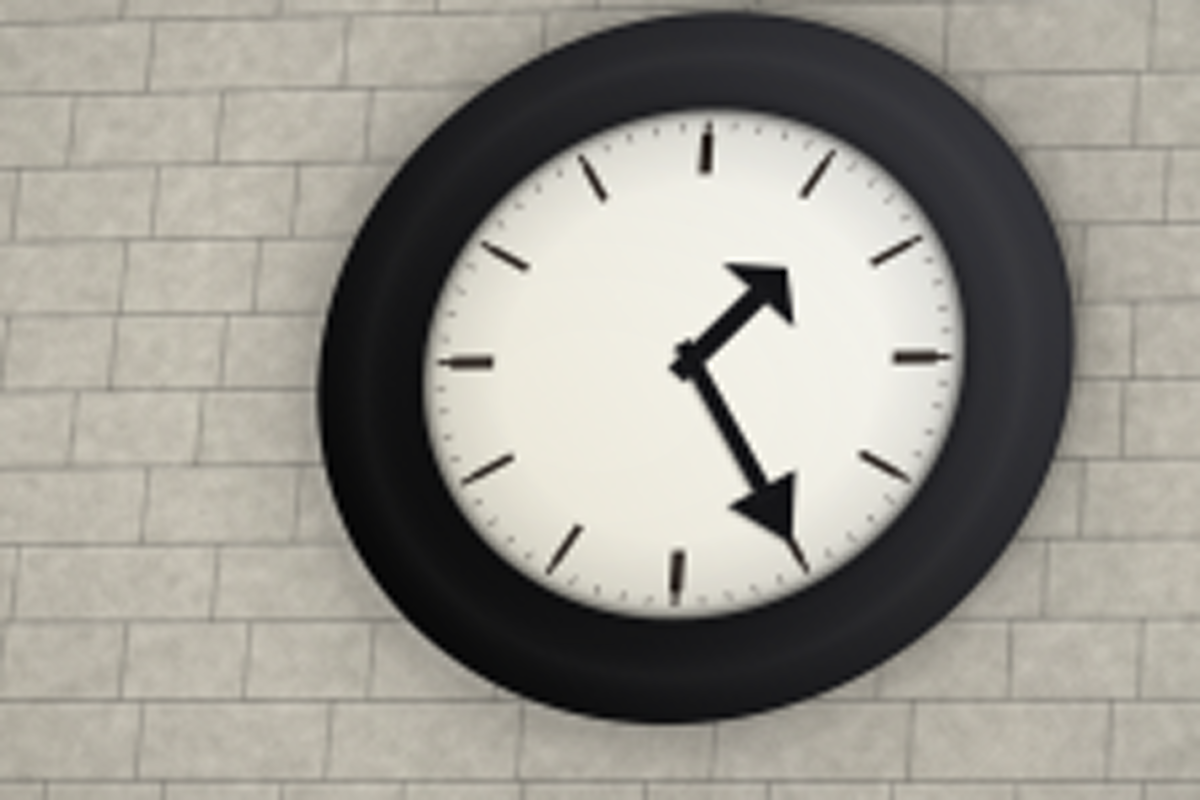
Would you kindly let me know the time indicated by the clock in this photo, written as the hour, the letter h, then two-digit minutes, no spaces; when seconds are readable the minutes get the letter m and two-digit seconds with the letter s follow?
1h25
